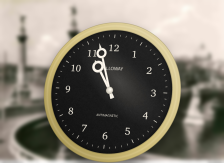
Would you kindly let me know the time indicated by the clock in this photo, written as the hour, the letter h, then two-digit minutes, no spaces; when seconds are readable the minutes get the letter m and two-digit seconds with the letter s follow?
10h57
